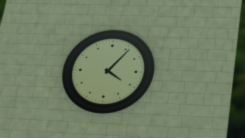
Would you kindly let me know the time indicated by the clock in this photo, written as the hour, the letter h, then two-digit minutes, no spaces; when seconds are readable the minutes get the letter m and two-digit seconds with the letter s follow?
4h06
